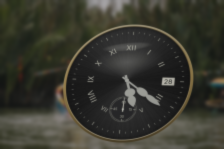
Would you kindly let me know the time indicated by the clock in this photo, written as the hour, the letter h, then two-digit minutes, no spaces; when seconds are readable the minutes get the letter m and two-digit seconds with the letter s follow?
5h21
